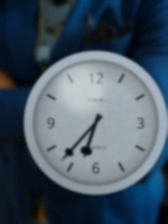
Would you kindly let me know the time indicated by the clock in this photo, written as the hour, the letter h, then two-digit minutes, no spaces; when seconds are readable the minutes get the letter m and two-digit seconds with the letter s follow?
6h37
